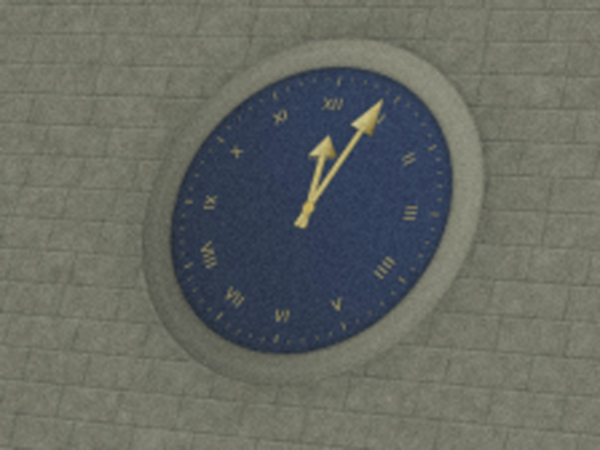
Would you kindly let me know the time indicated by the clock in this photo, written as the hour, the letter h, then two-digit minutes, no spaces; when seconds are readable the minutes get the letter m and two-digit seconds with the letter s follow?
12h04
